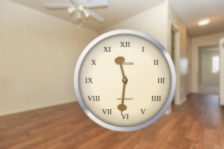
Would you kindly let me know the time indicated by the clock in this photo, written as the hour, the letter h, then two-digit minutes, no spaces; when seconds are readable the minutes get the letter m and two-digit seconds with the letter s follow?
11h31
